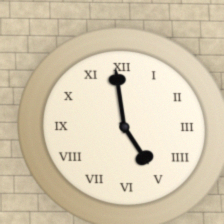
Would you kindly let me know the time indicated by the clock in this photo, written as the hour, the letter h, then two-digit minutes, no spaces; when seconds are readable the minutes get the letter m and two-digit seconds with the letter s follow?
4h59
